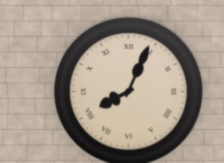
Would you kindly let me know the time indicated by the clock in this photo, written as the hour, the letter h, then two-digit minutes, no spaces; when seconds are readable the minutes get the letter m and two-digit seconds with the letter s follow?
8h04
